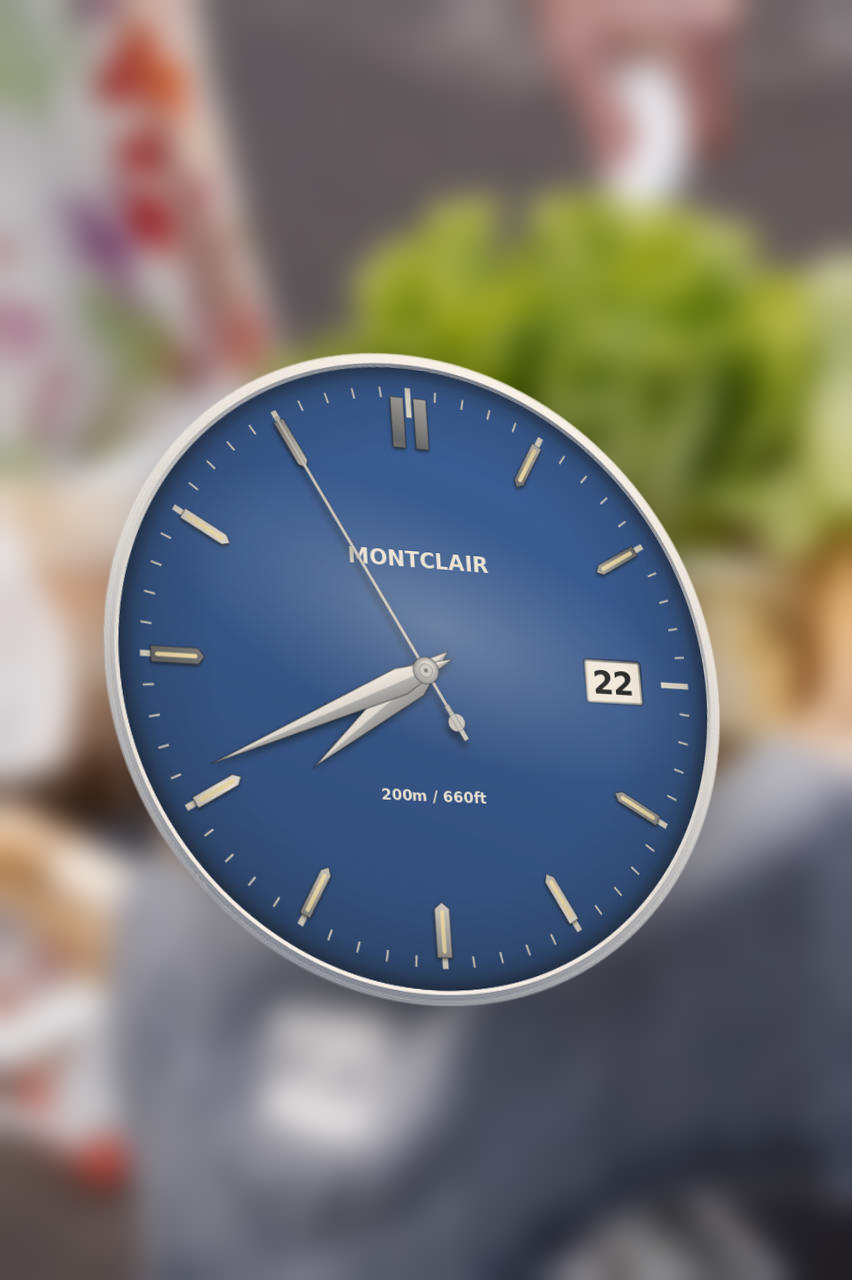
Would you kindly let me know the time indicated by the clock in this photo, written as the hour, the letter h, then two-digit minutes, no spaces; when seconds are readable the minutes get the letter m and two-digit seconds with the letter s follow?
7h40m55s
